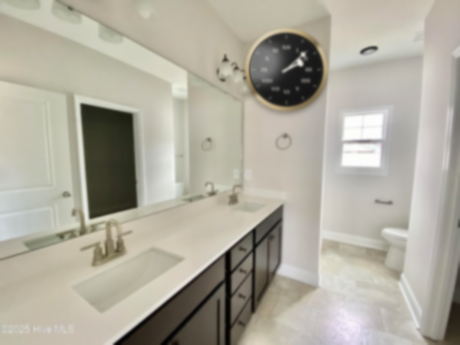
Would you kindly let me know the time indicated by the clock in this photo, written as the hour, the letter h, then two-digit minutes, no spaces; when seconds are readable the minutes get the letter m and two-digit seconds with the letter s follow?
2h08
